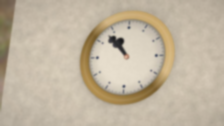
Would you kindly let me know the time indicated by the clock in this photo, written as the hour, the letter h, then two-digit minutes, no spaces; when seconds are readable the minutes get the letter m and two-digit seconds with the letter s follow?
10h53
